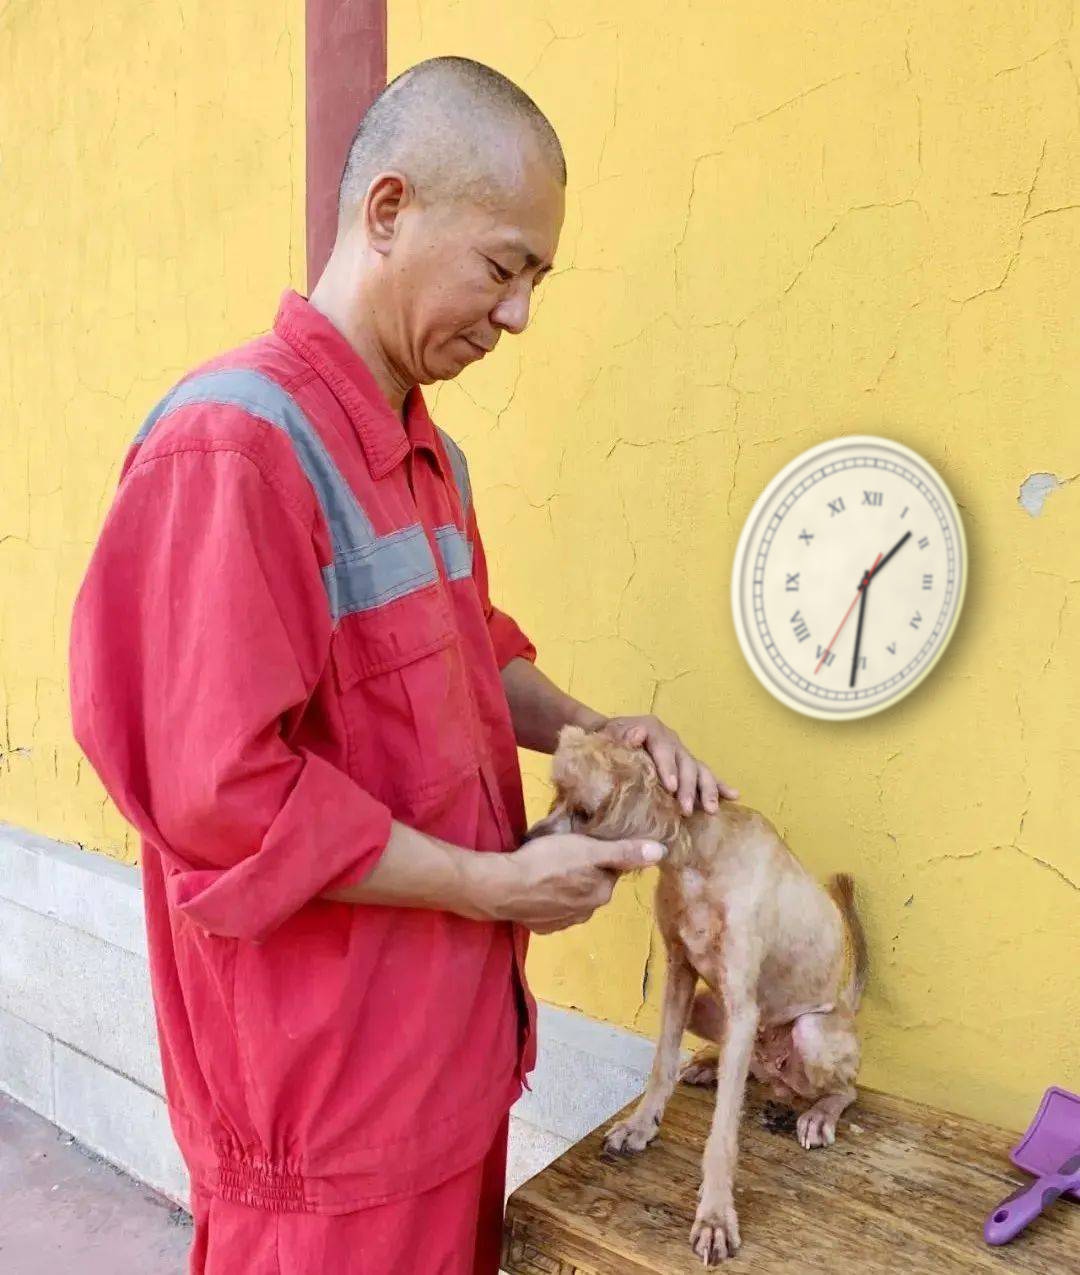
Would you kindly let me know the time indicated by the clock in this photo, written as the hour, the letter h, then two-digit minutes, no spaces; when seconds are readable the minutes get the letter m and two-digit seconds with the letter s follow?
1h30m35s
